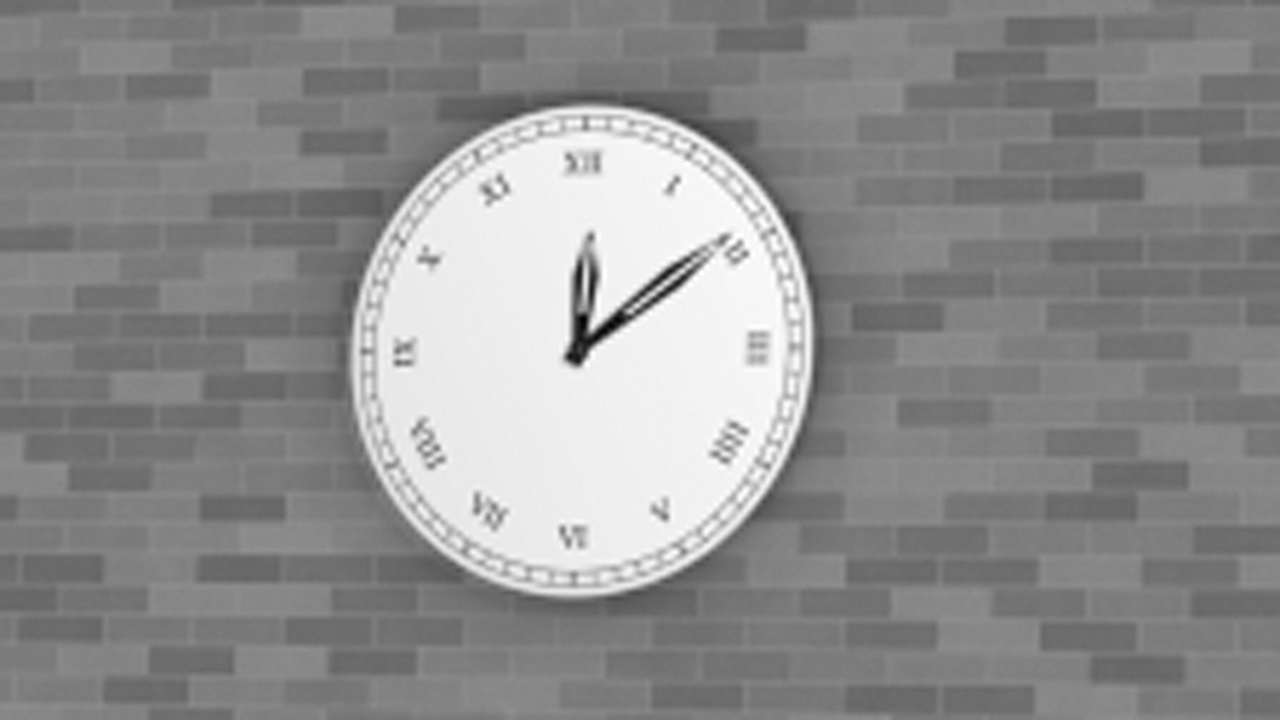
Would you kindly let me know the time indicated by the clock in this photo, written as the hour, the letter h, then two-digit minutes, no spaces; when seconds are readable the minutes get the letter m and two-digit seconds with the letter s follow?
12h09
